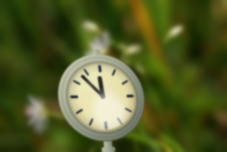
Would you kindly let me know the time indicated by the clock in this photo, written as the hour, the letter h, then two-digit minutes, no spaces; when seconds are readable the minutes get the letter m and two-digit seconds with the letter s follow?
11h53
